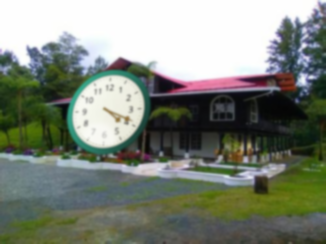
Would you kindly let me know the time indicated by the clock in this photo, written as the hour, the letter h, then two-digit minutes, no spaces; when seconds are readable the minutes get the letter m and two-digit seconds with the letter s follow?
4h19
